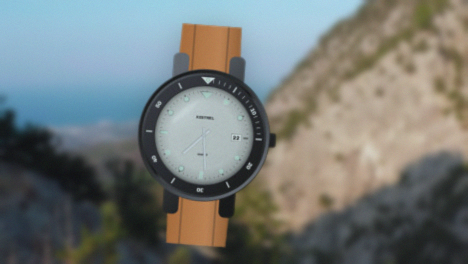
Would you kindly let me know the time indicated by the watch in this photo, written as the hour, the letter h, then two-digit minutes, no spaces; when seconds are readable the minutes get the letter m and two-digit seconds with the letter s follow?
7h29
